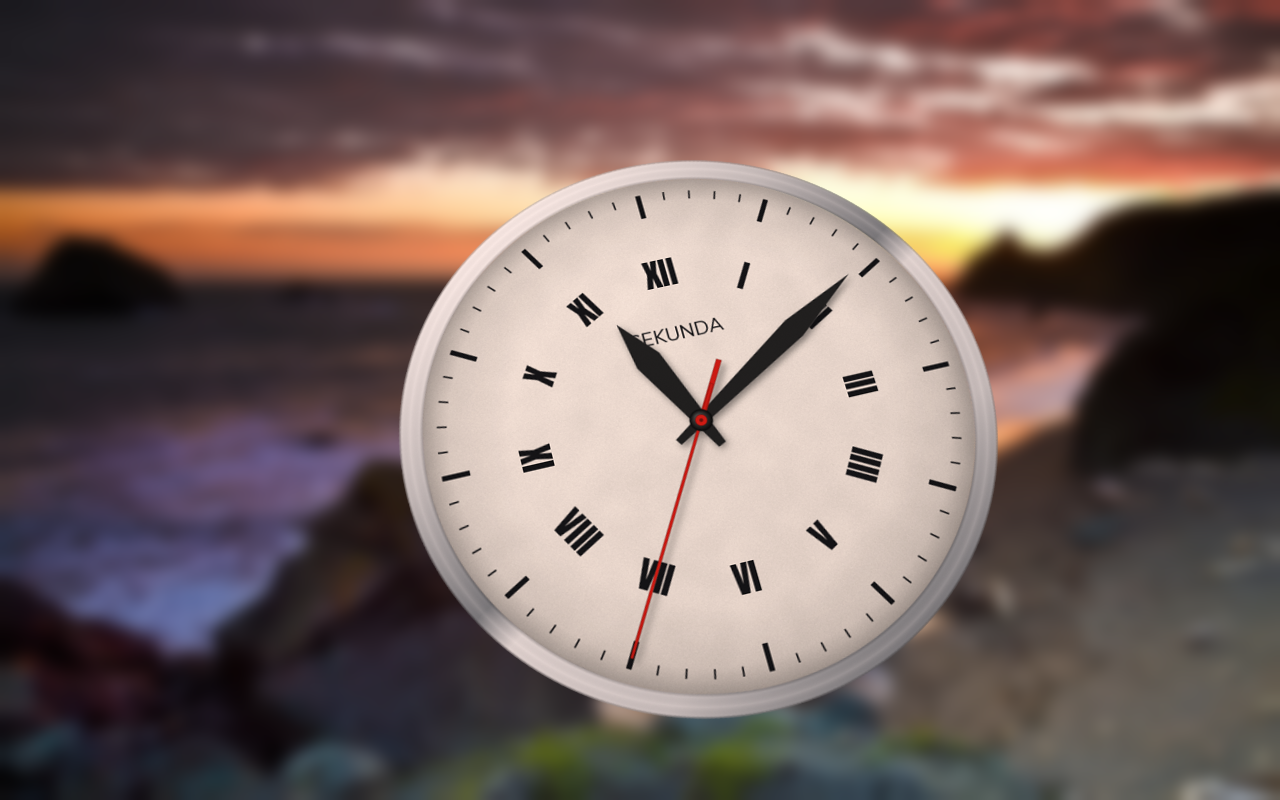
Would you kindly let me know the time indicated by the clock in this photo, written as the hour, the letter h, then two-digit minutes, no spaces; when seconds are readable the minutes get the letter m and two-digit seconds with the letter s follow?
11h09m35s
